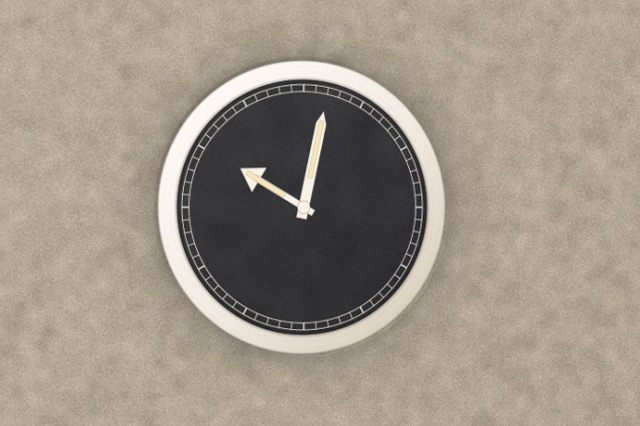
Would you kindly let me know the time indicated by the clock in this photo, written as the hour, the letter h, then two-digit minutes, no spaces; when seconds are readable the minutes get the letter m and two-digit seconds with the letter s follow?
10h02
